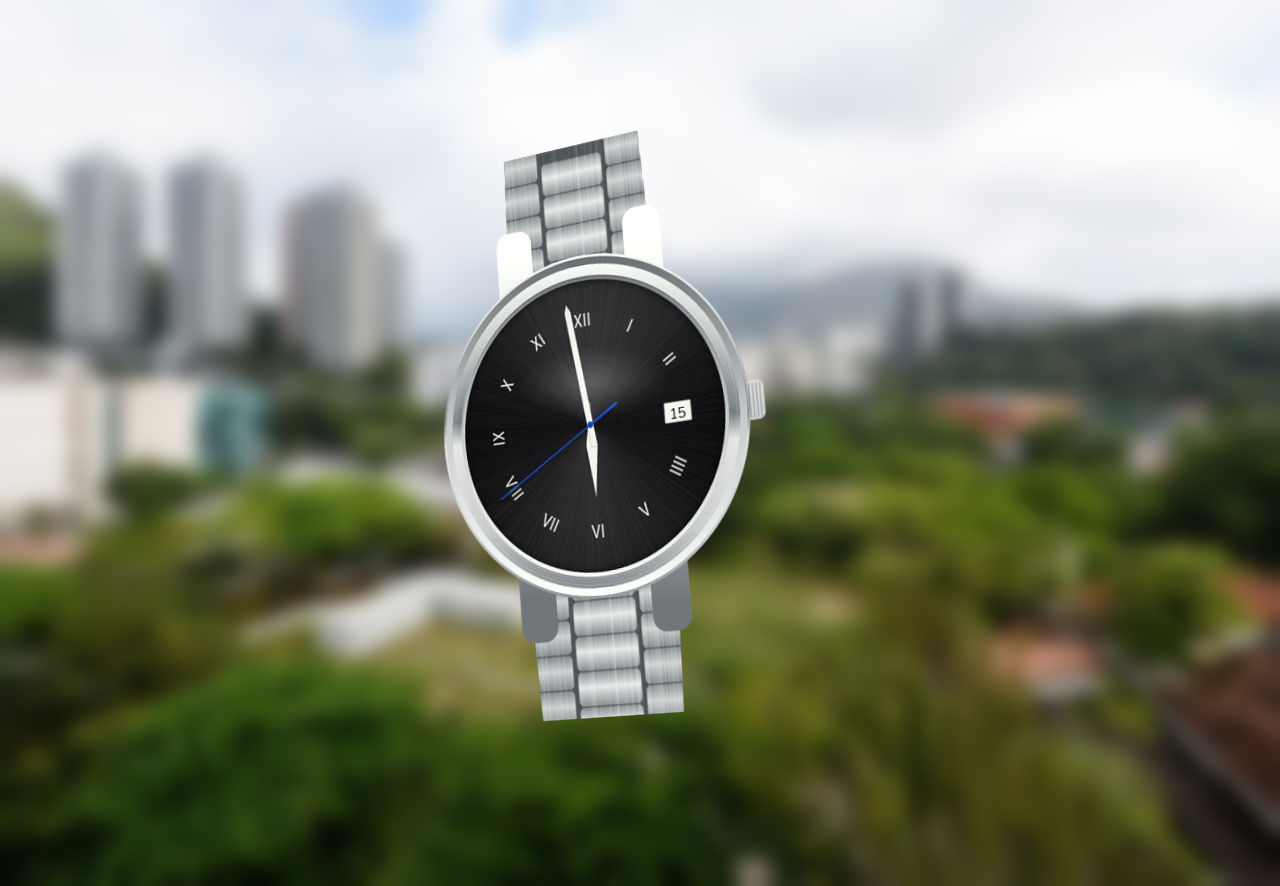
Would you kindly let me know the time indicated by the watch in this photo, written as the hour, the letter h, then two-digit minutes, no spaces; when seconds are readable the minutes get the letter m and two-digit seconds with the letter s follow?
5h58m40s
